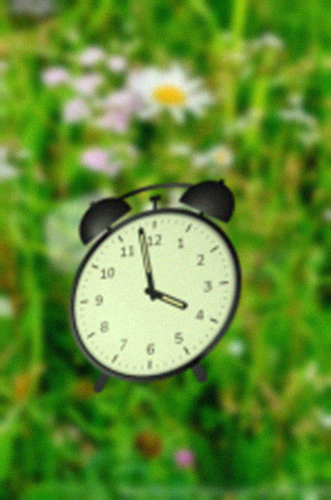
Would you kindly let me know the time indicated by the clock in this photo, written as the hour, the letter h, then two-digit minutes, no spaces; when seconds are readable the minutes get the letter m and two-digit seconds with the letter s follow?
3h58
